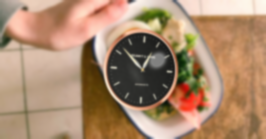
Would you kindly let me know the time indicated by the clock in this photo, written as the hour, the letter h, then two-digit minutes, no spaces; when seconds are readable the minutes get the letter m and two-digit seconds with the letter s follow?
12h52
